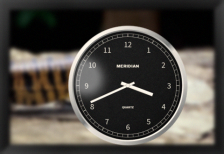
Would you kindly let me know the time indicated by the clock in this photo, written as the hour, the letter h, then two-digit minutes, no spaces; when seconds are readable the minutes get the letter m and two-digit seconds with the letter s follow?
3h41
